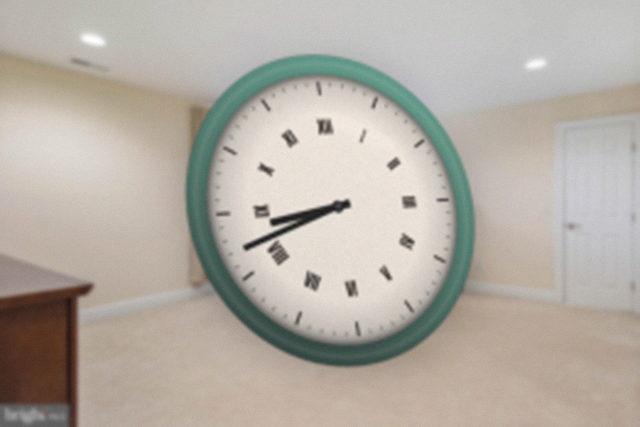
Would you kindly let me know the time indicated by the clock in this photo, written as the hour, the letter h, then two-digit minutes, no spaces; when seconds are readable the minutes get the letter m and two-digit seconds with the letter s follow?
8h42
